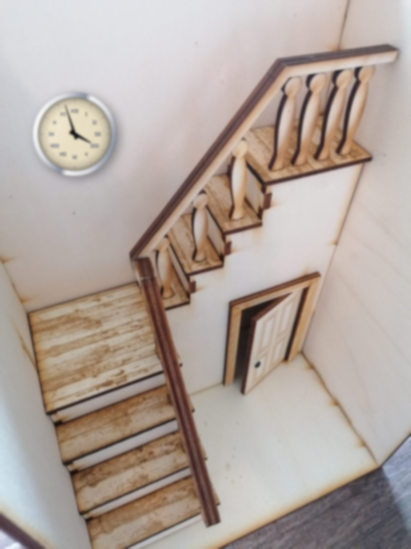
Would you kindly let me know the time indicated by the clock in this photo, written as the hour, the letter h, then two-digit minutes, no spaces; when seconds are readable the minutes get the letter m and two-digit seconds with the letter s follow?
3h57
